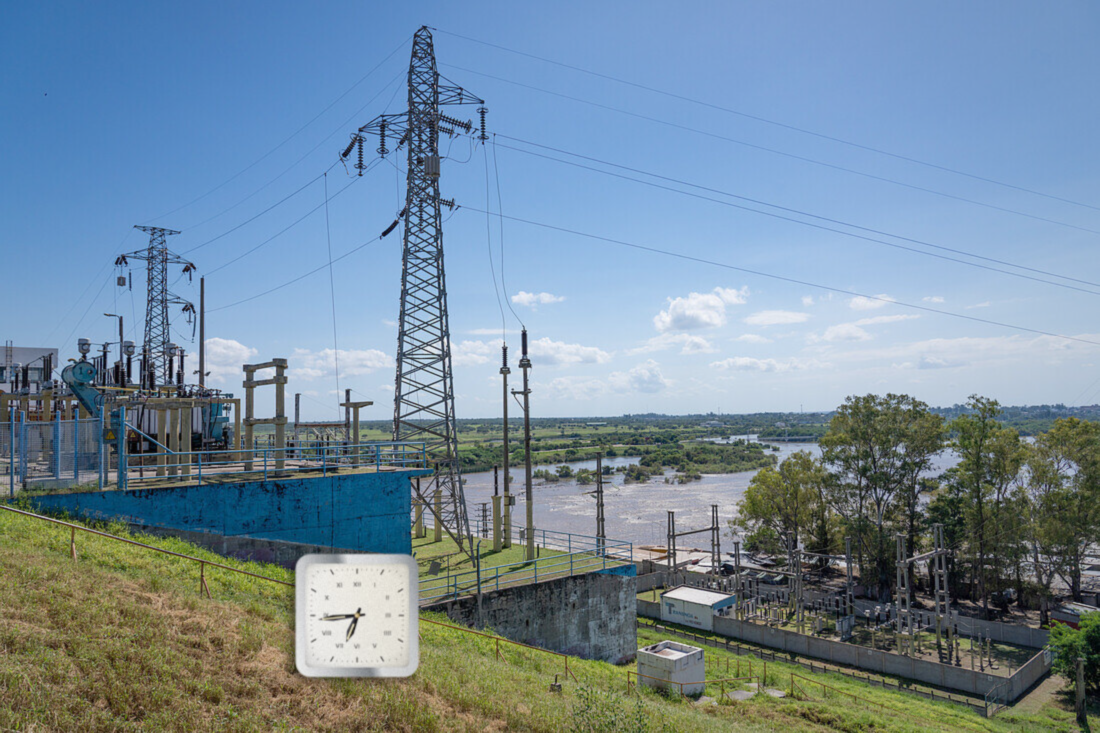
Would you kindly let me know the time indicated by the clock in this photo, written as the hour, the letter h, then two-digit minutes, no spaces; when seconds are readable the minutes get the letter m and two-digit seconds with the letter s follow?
6h44
